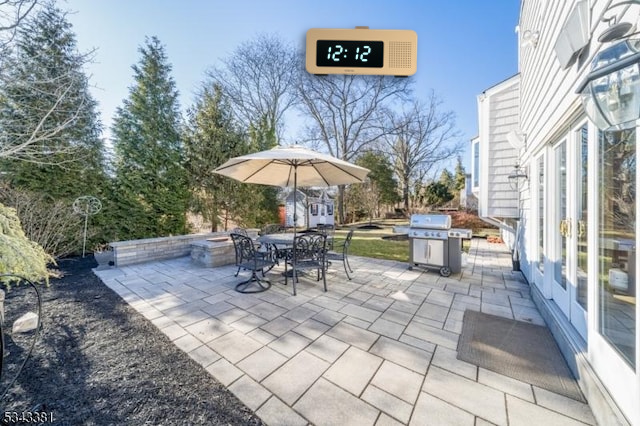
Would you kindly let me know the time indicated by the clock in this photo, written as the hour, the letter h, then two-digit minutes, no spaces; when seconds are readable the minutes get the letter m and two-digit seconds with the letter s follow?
12h12
